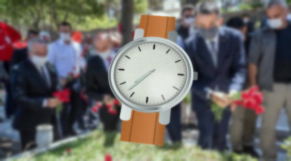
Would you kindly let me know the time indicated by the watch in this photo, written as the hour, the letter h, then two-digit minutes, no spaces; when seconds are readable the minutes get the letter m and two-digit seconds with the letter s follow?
7h37
